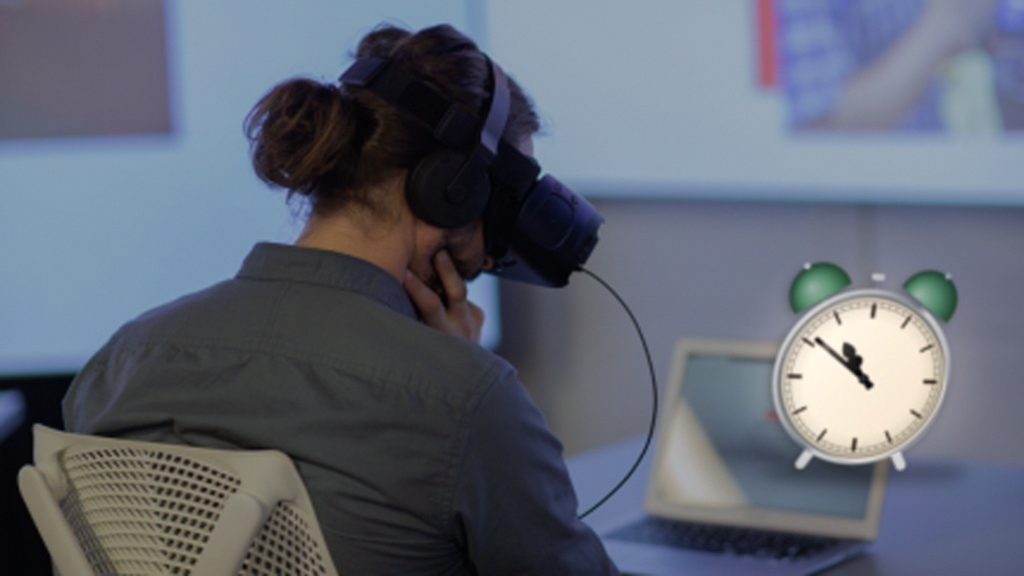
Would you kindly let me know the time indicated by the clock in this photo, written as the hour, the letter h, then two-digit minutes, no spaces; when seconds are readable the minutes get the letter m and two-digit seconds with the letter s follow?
10h51
